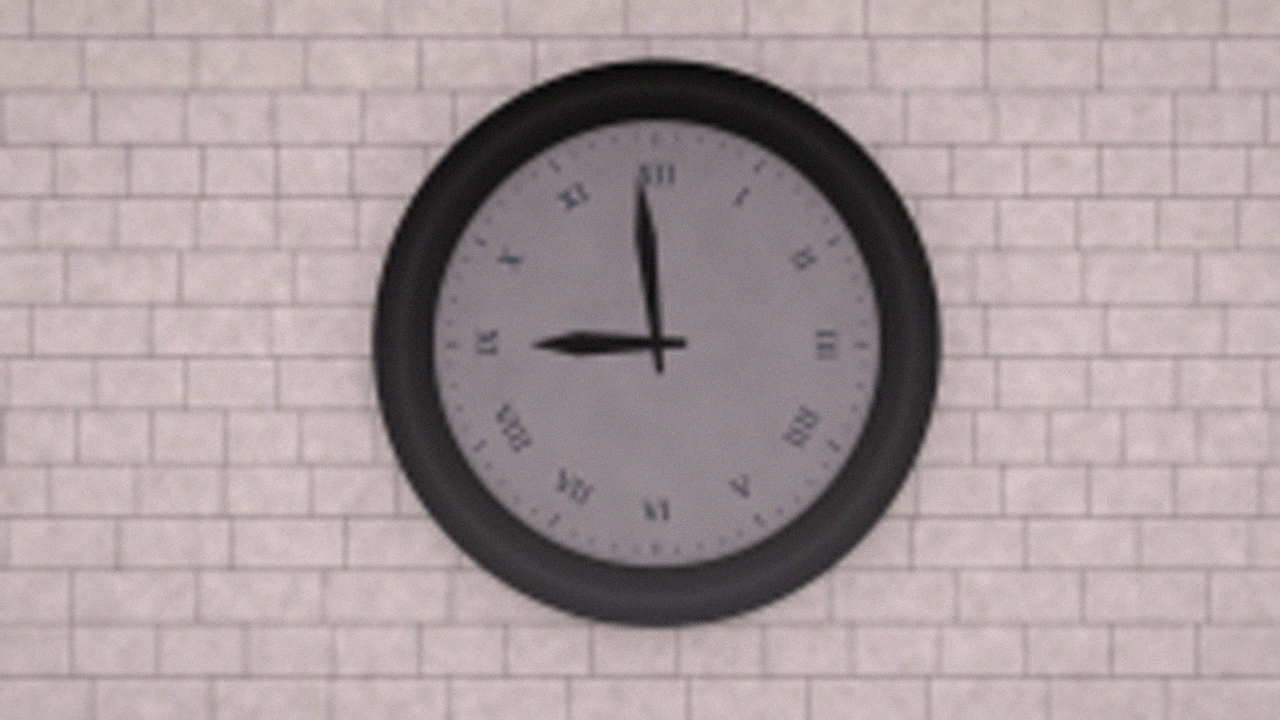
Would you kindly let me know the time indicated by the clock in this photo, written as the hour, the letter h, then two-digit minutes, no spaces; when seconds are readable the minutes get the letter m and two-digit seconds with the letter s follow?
8h59
